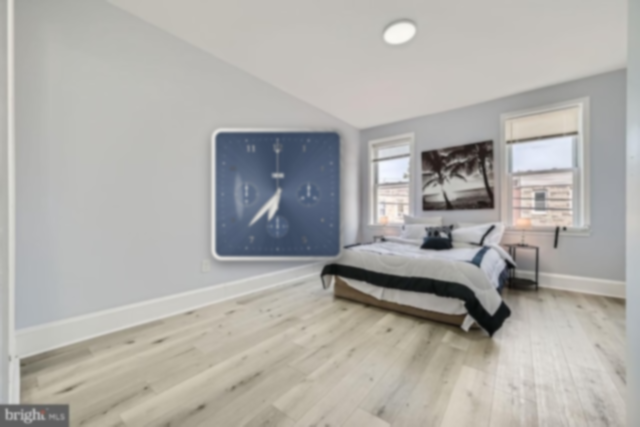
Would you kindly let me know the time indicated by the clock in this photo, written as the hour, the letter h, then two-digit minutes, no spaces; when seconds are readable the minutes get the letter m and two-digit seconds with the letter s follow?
6h37
